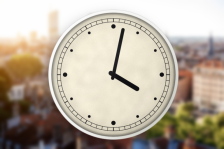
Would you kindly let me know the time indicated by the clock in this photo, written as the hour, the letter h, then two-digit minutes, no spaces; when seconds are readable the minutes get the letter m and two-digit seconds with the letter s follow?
4h02
